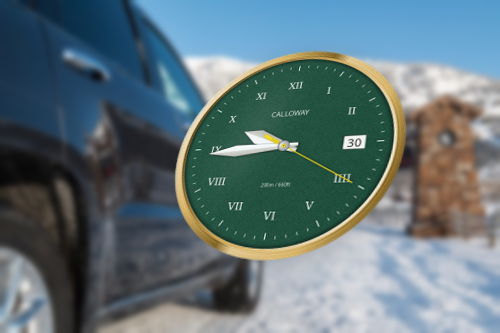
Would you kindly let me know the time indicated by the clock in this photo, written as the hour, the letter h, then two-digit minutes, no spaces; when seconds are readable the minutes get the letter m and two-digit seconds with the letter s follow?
9h44m20s
